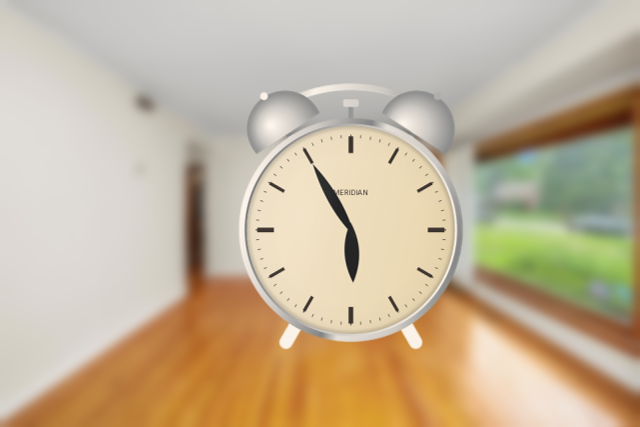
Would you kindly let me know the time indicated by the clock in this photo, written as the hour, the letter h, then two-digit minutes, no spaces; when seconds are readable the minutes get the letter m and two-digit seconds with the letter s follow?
5h55
